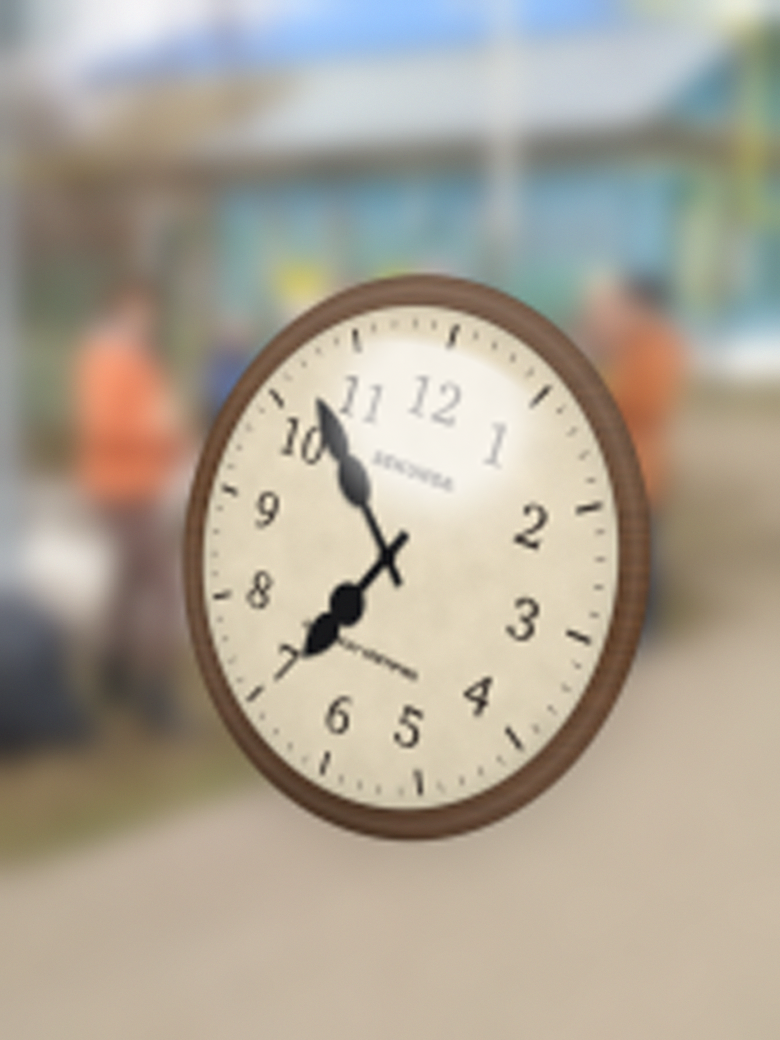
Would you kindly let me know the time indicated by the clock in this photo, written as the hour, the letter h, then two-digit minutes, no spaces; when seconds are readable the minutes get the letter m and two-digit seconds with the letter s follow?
6h52
